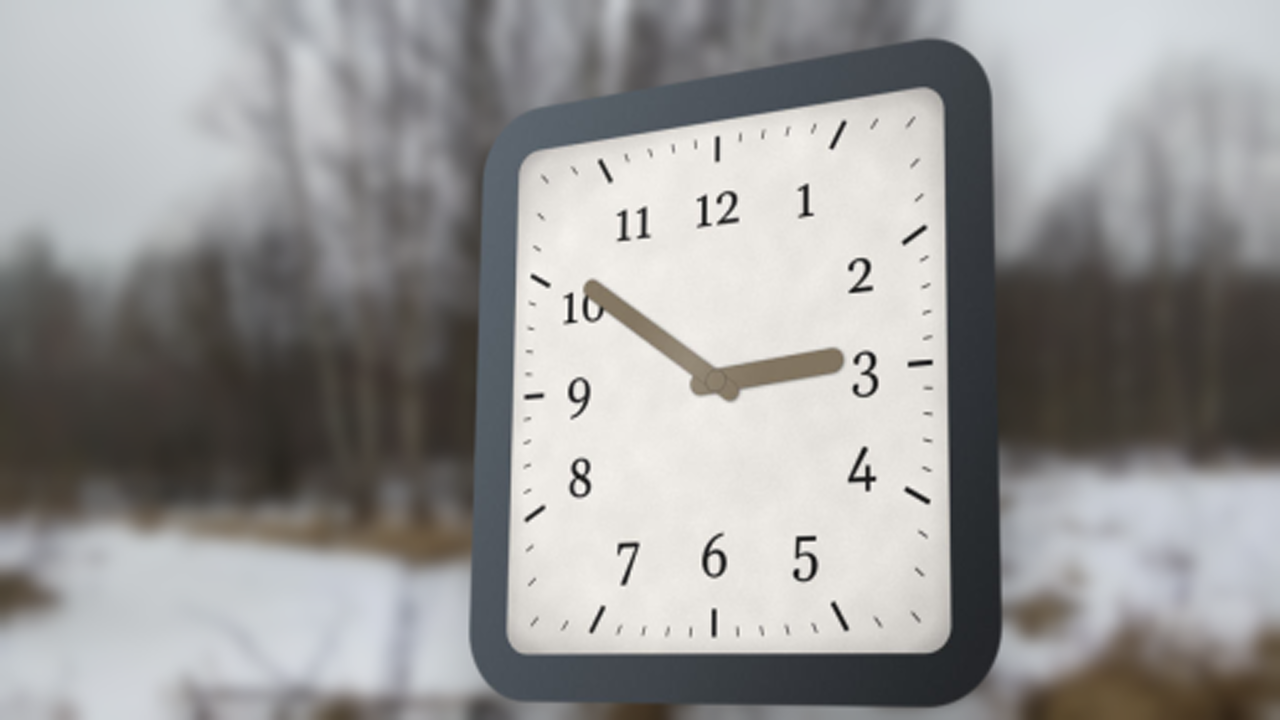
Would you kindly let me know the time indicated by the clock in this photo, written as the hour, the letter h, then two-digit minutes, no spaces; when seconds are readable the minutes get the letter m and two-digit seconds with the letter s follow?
2h51
